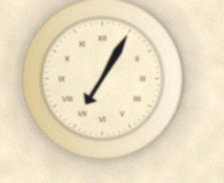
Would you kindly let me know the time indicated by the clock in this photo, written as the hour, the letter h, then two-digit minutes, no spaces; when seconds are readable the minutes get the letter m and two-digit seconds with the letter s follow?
7h05
